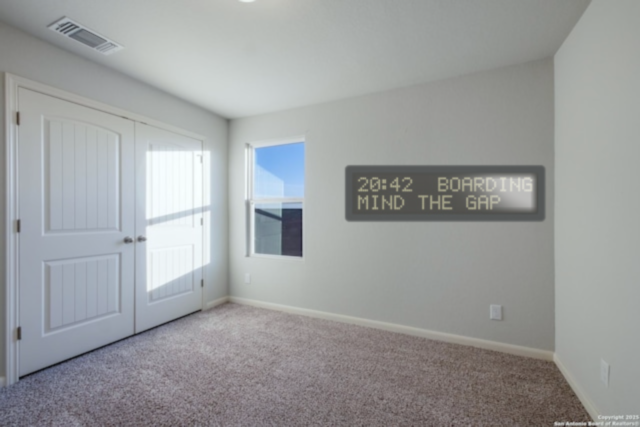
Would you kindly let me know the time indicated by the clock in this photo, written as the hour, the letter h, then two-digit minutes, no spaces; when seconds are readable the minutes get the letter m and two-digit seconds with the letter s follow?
20h42
